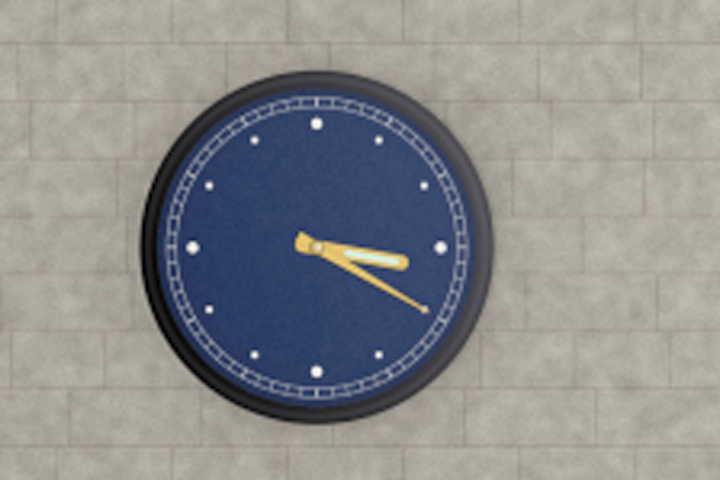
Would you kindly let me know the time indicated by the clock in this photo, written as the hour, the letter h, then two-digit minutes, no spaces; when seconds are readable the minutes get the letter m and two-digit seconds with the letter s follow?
3h20
